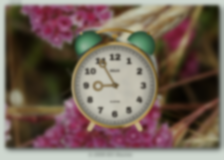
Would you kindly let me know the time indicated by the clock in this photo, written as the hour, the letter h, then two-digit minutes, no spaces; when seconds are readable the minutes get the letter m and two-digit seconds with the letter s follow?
8h55
